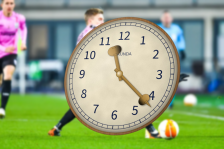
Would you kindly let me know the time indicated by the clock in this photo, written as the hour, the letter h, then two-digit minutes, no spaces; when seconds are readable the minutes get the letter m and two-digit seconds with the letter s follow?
11h22
